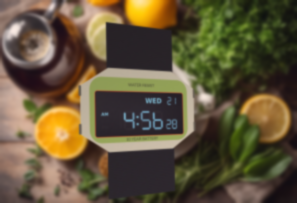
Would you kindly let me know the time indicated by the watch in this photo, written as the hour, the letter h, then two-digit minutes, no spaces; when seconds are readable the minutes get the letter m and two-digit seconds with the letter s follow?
4h56
